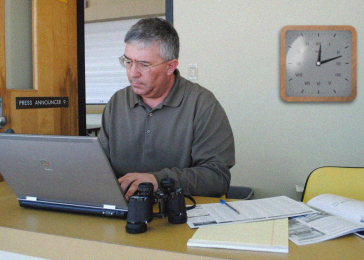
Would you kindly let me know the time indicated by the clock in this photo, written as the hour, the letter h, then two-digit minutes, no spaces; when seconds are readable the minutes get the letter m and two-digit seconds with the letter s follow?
12h12
